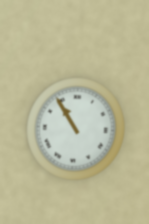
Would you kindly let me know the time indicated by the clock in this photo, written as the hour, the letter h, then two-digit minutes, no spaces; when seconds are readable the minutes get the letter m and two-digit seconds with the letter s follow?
10h54
